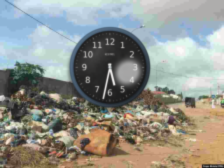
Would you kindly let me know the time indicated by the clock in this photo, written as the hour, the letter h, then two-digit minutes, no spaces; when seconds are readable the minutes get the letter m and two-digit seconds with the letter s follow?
5h32
